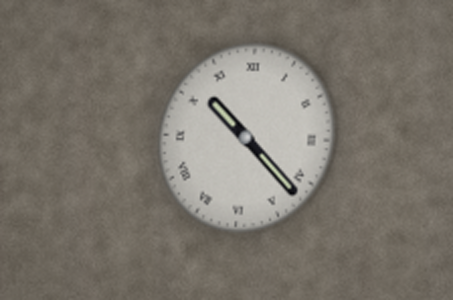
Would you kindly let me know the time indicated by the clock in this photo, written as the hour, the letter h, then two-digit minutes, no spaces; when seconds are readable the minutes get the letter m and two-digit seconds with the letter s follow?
10h22
